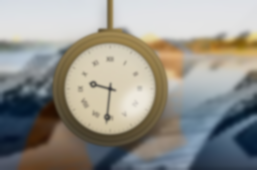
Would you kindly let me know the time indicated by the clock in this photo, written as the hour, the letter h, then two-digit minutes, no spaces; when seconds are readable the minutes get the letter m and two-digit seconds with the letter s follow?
9h31
